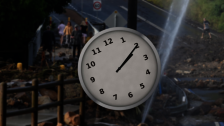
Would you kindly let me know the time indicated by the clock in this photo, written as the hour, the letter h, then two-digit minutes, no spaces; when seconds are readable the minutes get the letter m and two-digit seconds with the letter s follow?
2h10
